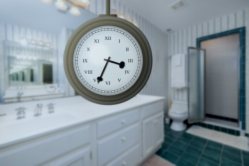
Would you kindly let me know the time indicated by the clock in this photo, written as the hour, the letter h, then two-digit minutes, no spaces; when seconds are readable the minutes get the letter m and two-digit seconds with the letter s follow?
3h34
